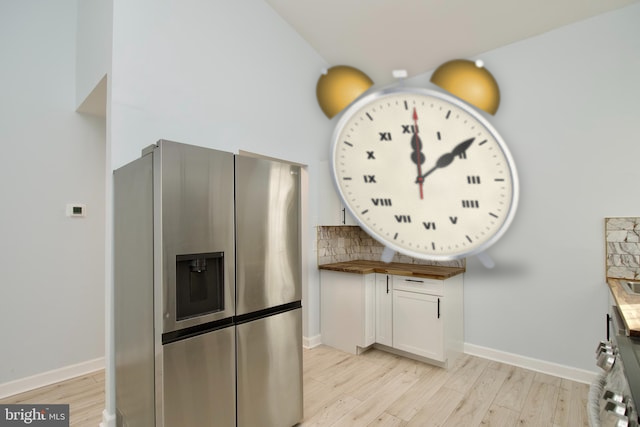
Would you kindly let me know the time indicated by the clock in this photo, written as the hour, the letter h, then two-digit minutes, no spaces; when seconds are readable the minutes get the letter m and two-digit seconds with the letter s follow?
12h09m01s
